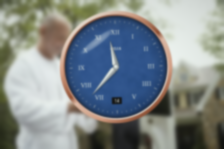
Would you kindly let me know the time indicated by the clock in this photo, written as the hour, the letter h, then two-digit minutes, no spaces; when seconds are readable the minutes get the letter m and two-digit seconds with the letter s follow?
11h37
